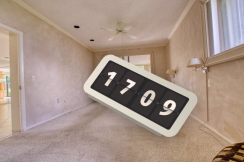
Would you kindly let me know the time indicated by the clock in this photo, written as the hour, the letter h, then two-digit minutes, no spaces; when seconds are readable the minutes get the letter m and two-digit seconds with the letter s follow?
17h09
